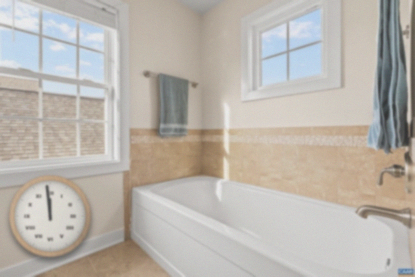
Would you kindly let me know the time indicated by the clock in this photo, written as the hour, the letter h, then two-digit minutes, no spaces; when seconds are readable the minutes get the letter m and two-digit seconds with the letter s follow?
11h59
